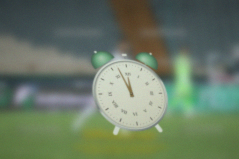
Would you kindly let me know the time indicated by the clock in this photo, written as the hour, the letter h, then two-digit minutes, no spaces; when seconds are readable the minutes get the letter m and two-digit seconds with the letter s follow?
11h57
